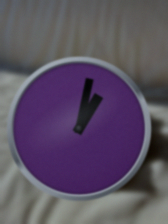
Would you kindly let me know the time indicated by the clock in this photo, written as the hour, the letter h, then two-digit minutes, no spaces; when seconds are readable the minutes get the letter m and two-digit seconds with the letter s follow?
1h02
